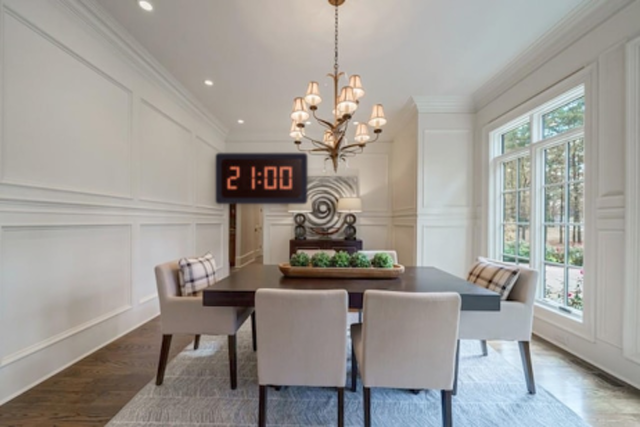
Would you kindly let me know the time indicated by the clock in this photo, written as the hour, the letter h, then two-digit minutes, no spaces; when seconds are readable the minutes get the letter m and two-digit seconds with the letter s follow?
21h00
